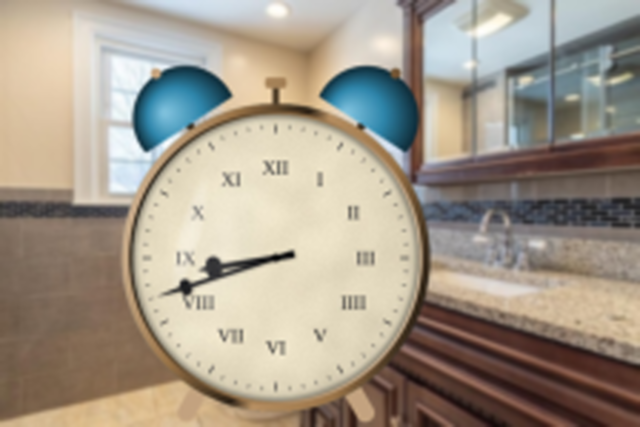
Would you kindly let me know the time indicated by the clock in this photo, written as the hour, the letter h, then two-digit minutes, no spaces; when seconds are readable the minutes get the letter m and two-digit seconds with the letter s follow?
8h42
